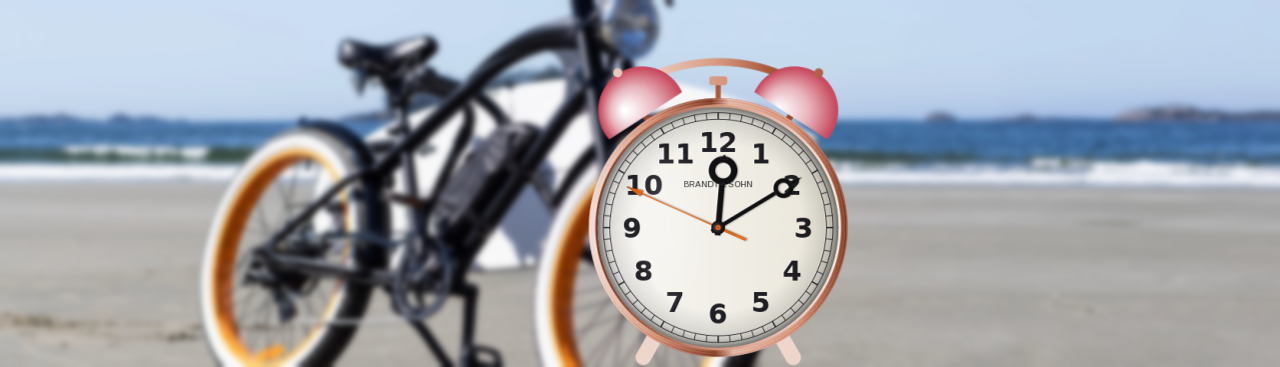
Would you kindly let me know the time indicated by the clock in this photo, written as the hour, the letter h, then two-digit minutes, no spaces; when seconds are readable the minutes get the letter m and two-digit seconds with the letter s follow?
12h09m49s
